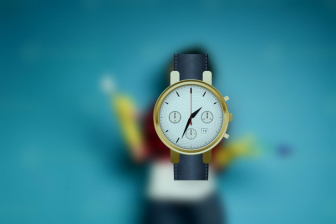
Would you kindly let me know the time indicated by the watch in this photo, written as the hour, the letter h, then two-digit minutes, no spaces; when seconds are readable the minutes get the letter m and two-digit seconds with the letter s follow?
1h34
